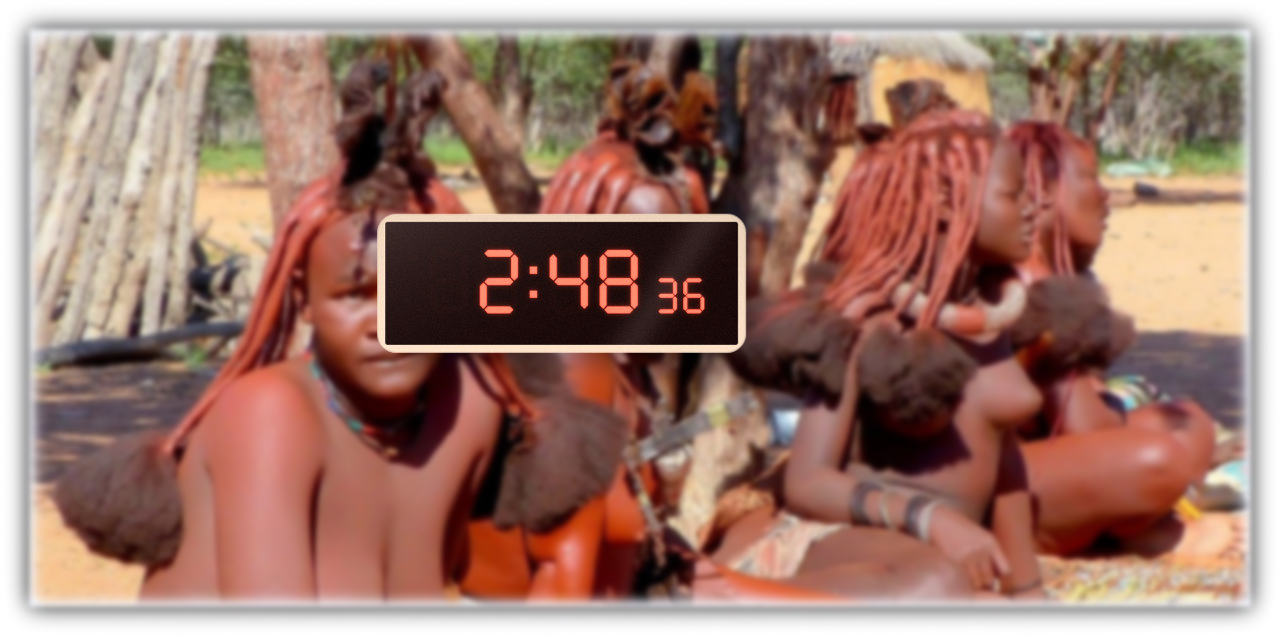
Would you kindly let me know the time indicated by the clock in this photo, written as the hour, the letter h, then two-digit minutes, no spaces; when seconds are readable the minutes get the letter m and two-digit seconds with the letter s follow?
2h48m36s
